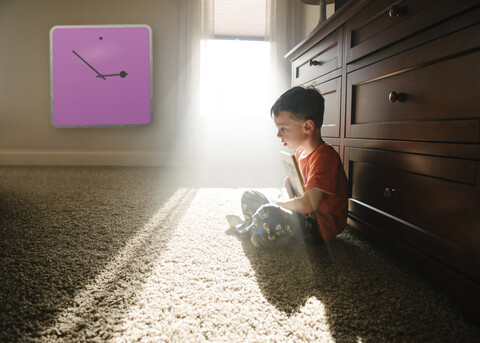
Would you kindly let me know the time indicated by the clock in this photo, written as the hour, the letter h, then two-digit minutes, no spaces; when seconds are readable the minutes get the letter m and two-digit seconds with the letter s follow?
2h52
